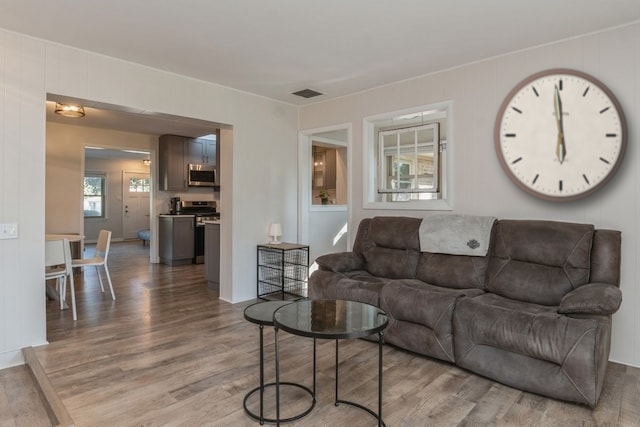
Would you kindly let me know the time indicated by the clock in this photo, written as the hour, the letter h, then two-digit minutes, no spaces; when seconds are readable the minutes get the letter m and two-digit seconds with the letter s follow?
5h59
